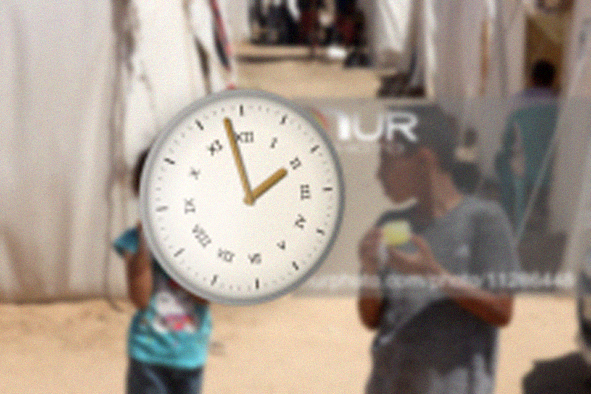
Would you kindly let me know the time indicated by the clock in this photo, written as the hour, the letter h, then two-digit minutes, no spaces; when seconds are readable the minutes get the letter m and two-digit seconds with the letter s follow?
1h58
